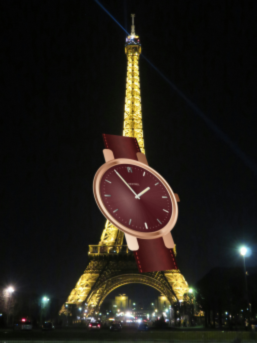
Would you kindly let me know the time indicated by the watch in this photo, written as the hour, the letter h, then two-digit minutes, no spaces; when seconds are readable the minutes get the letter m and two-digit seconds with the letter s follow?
1h55
